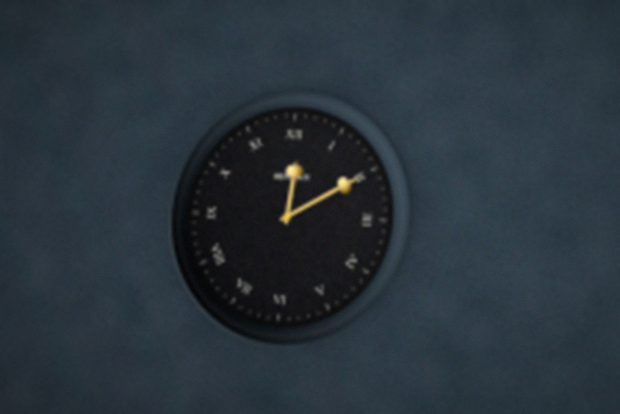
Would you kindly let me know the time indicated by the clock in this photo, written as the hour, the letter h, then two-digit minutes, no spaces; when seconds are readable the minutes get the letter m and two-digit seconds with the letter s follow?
12h10
